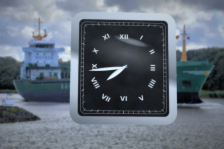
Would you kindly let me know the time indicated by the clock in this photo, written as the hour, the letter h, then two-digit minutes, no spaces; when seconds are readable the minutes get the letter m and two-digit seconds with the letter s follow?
7h44
